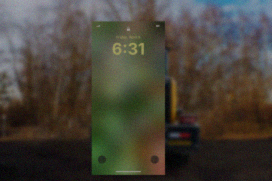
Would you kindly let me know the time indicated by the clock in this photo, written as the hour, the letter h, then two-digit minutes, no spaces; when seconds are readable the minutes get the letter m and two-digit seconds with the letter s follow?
6h31
